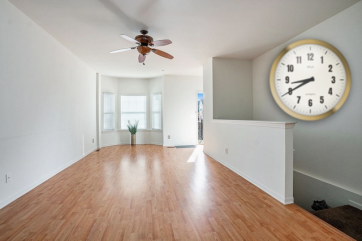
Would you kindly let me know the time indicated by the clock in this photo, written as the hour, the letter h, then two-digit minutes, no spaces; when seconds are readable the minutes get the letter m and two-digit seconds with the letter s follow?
8h40
